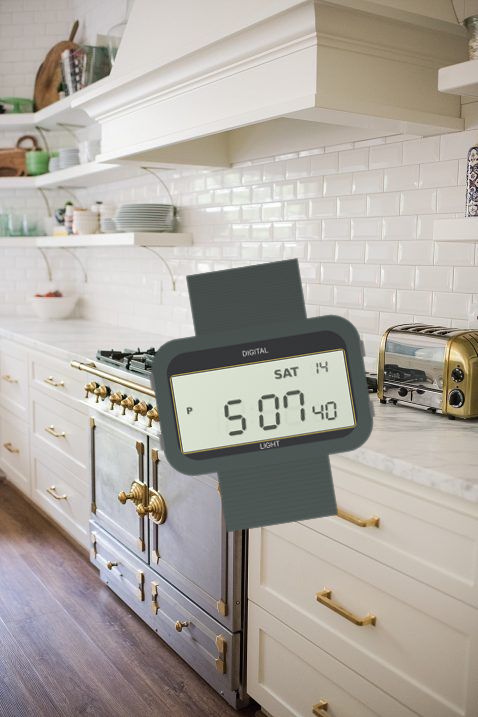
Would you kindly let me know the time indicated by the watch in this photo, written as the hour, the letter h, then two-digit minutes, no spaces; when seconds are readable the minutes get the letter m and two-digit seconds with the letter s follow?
5h07m40s
